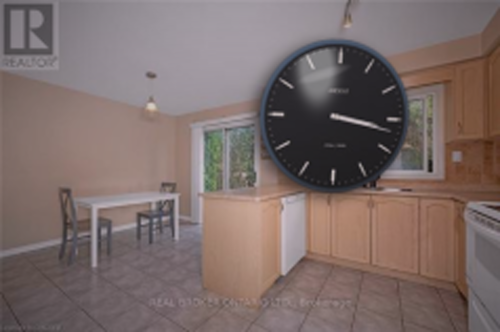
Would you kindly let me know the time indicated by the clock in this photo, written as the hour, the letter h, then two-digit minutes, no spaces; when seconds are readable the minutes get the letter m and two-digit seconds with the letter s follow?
3h17
